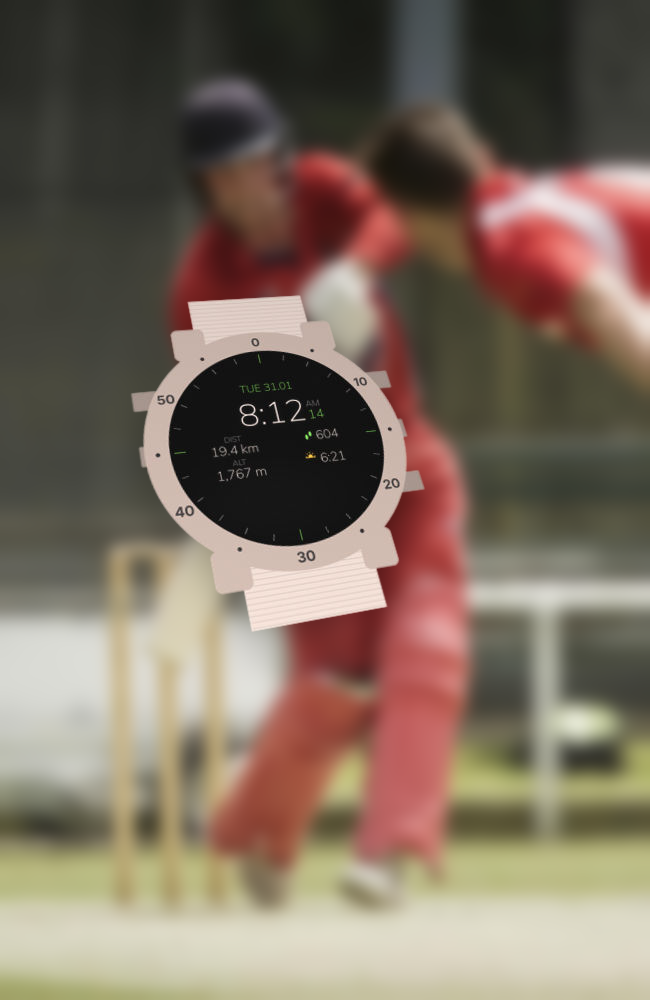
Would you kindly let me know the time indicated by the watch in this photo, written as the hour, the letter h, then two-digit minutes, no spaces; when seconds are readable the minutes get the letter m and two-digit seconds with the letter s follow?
8h12m14s
